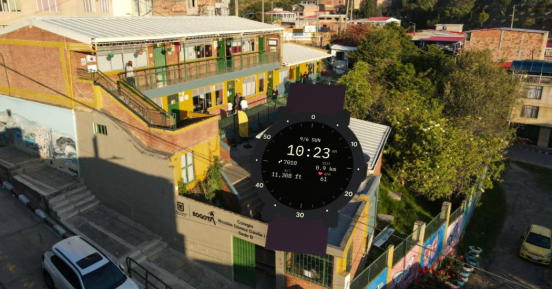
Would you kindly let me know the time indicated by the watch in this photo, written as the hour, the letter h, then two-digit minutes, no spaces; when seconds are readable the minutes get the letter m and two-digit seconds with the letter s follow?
10h23
